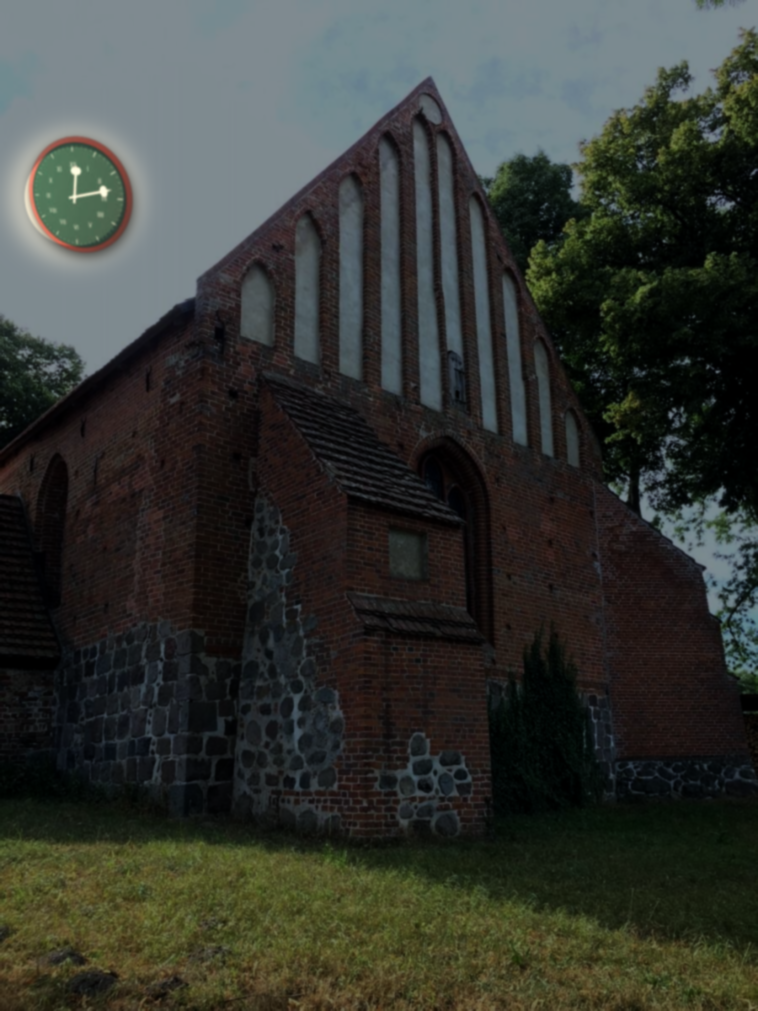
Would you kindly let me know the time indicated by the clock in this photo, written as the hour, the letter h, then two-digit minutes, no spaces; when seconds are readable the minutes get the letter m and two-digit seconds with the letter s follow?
12h13
